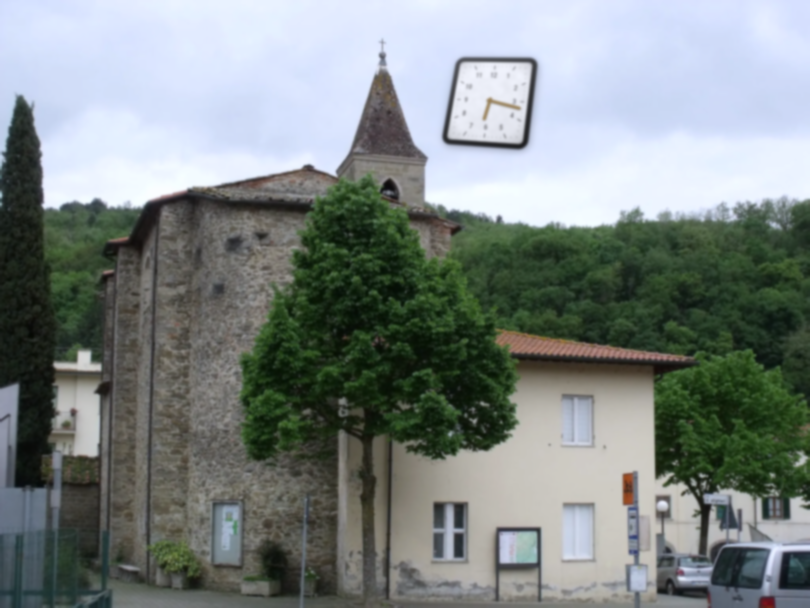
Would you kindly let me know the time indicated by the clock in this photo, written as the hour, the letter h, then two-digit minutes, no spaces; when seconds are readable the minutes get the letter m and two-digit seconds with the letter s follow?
6h17
